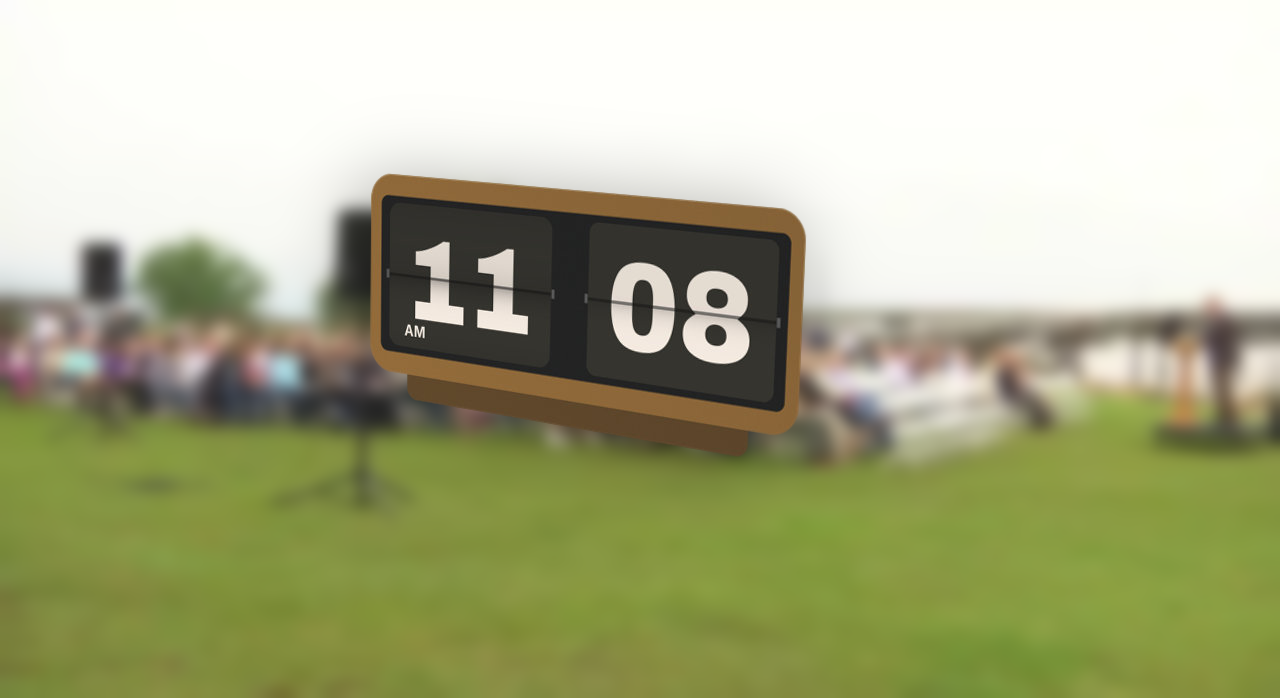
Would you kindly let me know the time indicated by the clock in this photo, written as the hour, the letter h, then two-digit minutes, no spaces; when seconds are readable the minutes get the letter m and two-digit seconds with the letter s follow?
11h08
